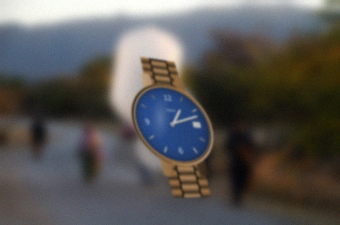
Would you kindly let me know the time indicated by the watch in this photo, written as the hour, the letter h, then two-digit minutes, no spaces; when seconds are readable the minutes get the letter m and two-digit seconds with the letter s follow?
1h12
